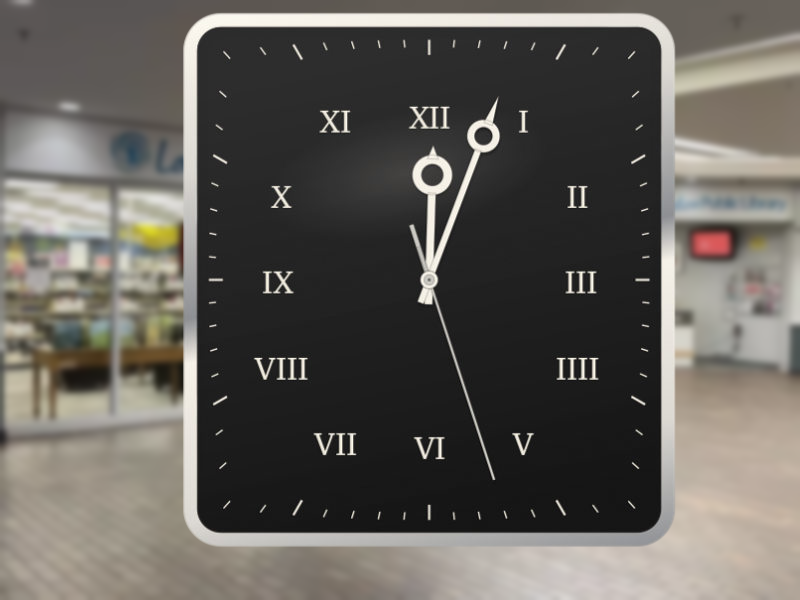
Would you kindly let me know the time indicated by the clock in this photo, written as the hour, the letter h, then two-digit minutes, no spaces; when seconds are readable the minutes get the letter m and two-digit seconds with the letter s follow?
12h03m27s
